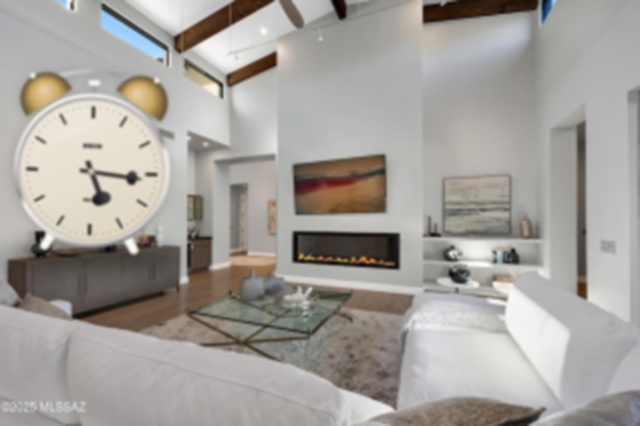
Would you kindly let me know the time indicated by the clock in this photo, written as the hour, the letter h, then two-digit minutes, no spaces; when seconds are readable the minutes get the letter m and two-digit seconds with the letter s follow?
5h16
